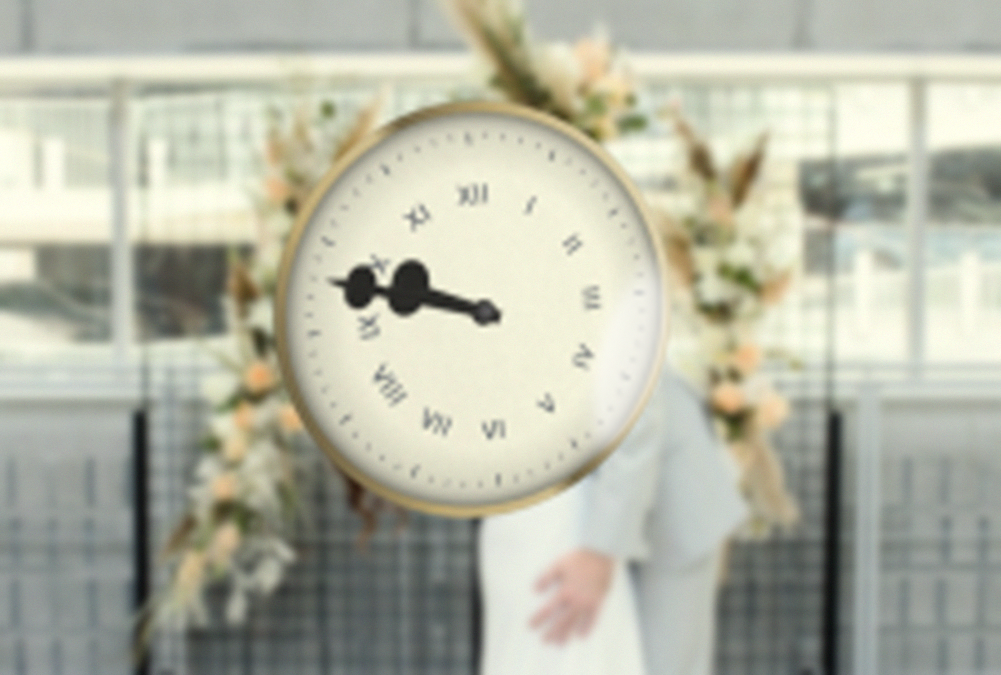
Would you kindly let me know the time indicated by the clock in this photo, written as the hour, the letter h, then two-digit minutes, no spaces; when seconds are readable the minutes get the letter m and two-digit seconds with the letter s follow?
9h48
